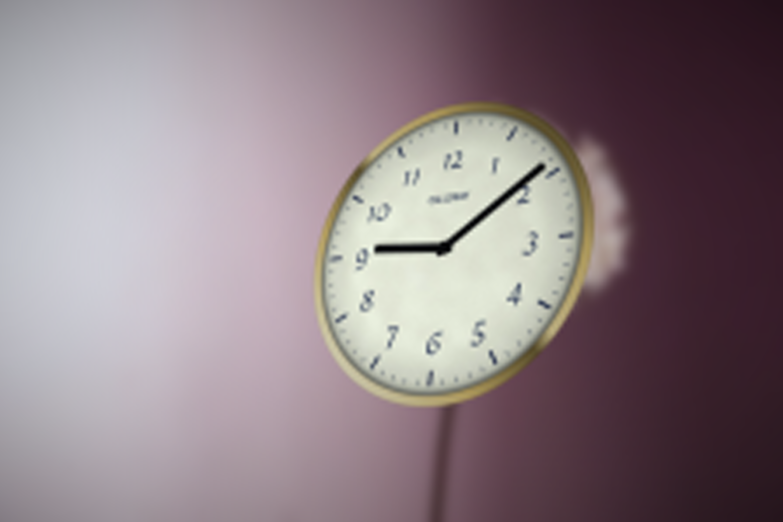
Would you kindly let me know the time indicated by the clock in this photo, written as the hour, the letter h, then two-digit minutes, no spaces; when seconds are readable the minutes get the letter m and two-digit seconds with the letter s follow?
9h09
